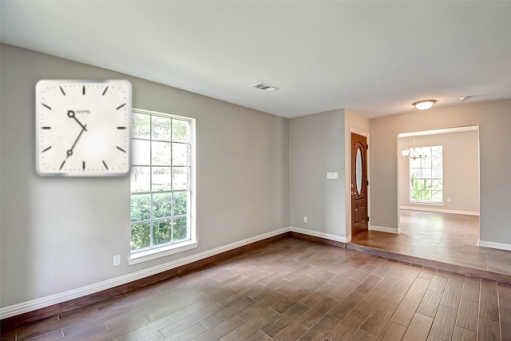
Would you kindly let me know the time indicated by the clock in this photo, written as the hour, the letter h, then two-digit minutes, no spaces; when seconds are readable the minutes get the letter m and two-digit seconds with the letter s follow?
10h35
